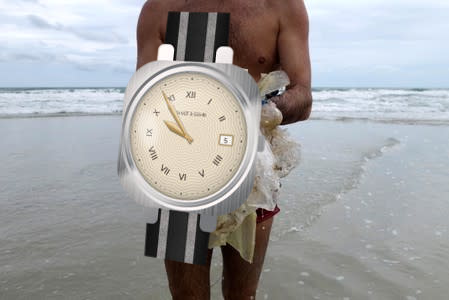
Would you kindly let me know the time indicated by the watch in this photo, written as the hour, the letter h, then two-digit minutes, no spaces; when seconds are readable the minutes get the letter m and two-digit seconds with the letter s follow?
9h54
